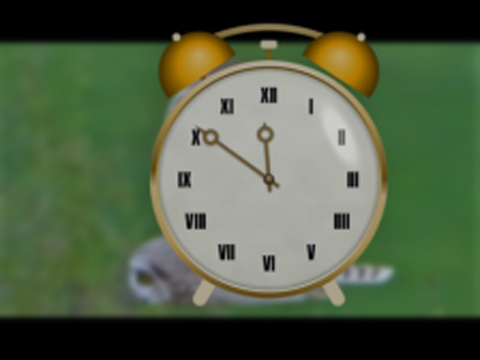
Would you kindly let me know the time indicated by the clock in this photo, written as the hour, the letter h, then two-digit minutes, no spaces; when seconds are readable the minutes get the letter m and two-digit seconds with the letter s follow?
11h51
